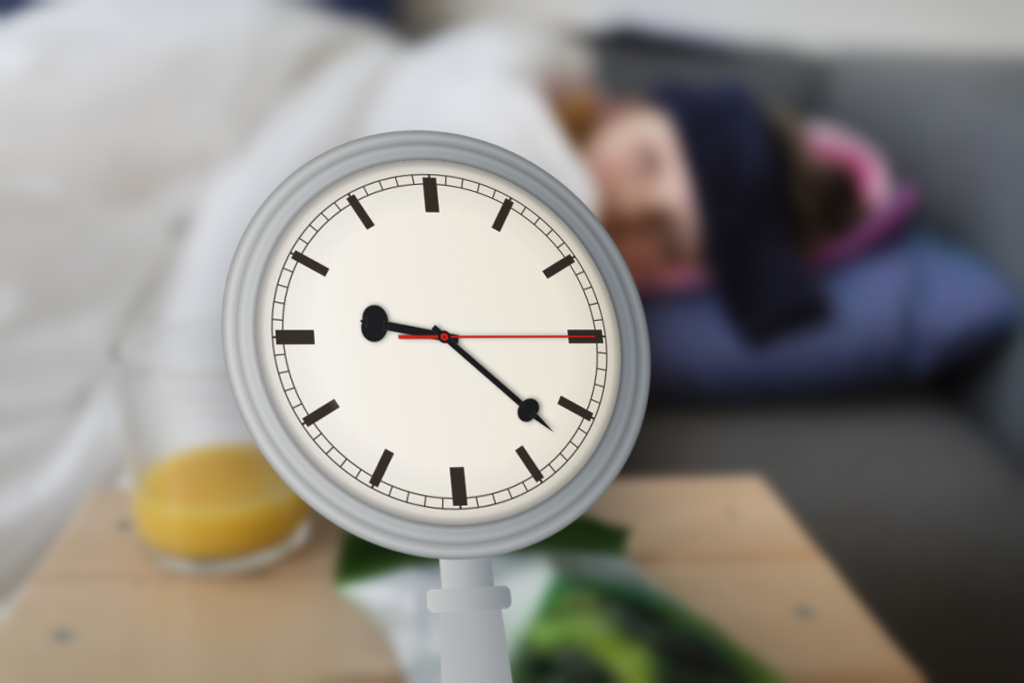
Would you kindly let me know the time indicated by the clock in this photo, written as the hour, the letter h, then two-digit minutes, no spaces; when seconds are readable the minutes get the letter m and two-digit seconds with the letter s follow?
9h22m15s
